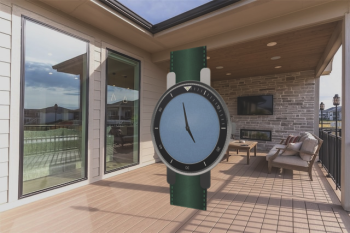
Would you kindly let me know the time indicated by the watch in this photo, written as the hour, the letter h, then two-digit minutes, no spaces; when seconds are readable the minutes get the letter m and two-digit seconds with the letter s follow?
4h58
